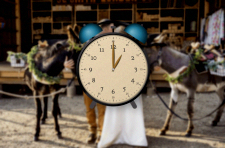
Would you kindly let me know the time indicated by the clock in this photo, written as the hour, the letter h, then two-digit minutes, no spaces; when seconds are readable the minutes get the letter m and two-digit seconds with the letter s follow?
1h00
